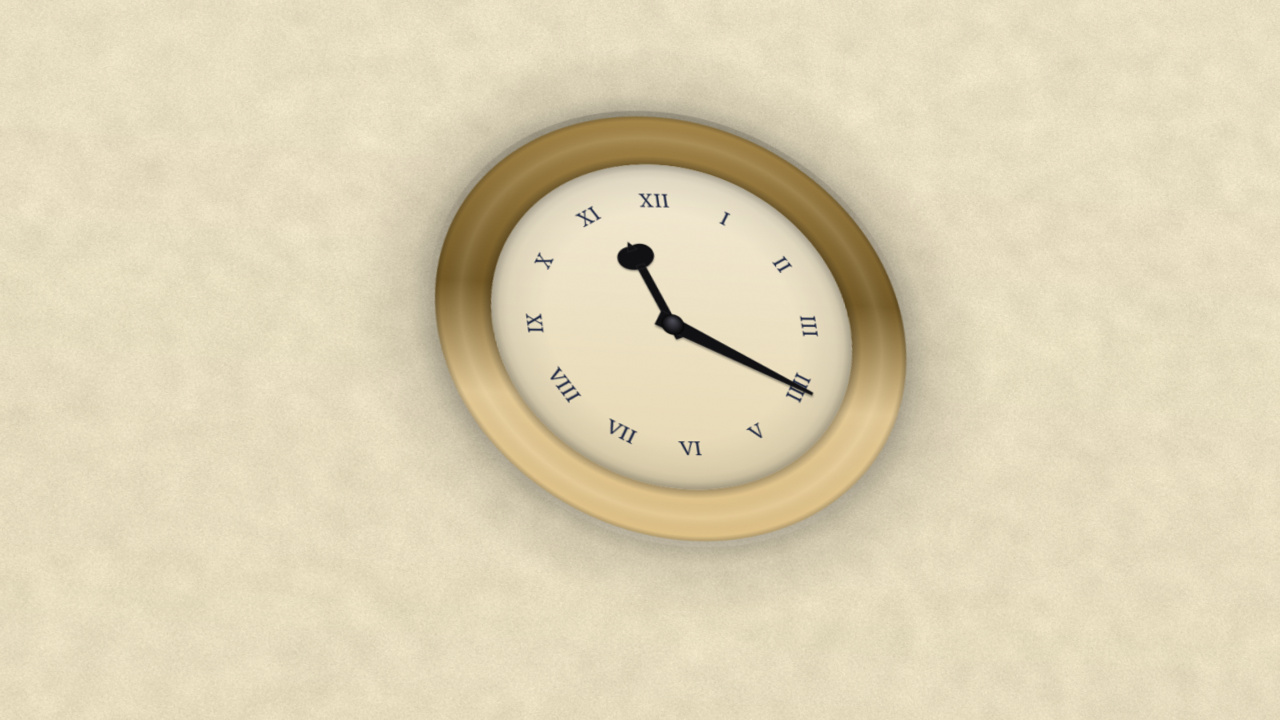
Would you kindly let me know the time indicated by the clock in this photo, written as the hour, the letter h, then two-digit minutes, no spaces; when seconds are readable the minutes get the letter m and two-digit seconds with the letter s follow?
11h20
